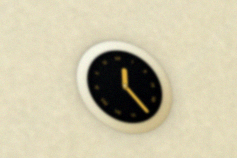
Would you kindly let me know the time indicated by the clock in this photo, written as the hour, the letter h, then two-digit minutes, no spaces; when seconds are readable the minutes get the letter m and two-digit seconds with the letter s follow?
12h25
